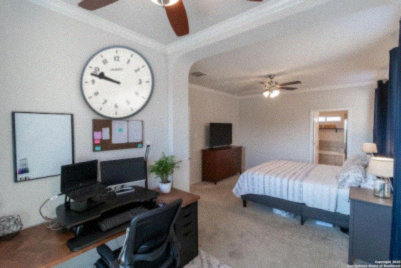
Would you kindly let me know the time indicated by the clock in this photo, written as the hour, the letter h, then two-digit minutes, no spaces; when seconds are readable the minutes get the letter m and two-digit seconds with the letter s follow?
9h48
